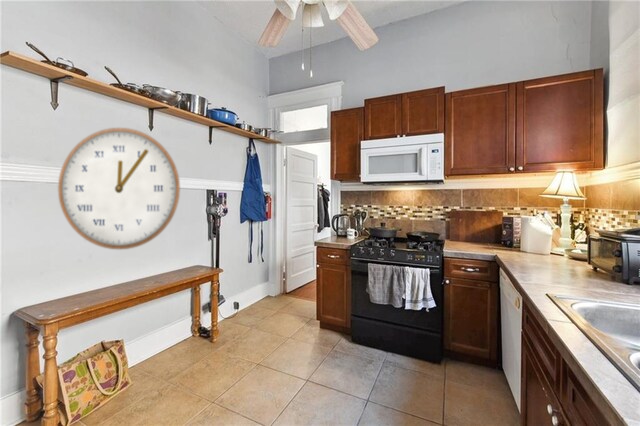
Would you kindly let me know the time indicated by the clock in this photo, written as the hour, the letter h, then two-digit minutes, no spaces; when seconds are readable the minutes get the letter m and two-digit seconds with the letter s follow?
12h06
